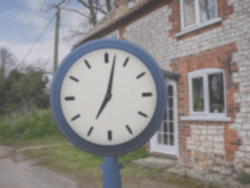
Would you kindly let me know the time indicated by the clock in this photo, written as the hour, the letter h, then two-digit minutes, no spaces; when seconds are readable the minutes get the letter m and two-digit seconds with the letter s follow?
7h02
